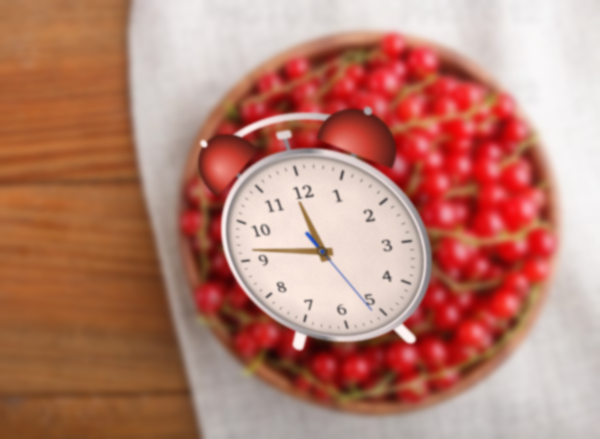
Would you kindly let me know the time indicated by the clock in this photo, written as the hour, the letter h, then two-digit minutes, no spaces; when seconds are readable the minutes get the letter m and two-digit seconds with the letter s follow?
11h46m26s
